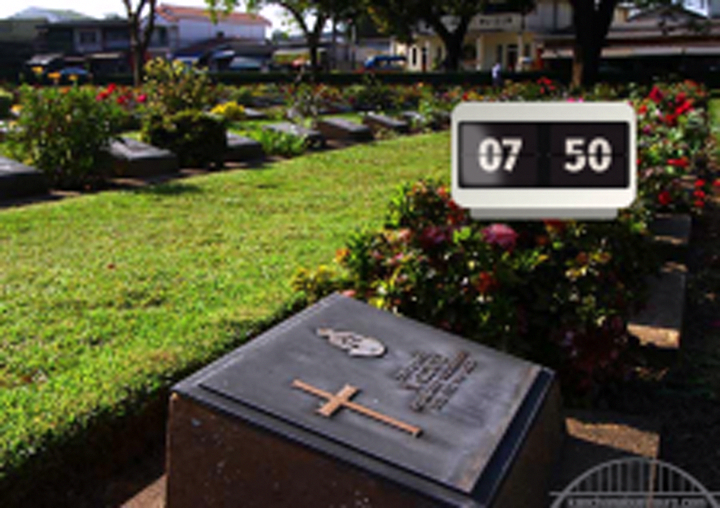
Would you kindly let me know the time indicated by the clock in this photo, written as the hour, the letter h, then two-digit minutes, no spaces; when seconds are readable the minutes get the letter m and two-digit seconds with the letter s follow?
7h50
